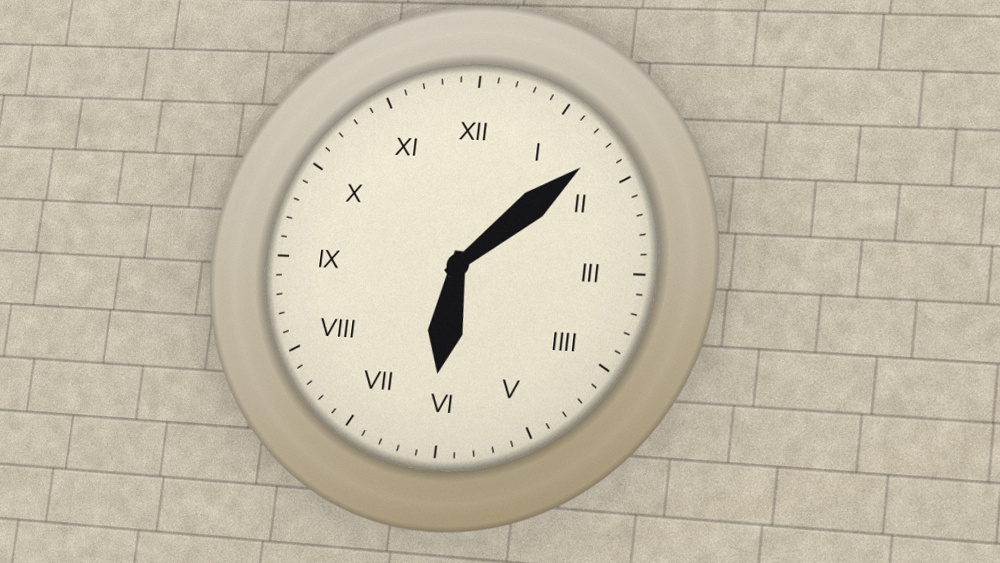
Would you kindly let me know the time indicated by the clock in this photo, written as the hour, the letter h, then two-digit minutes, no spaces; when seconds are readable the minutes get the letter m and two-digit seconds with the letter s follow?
6h08
